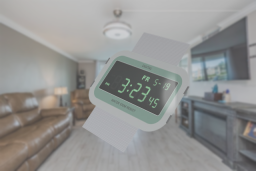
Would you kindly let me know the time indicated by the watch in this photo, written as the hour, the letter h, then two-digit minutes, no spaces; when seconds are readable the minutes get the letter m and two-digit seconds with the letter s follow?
3h23m45s
